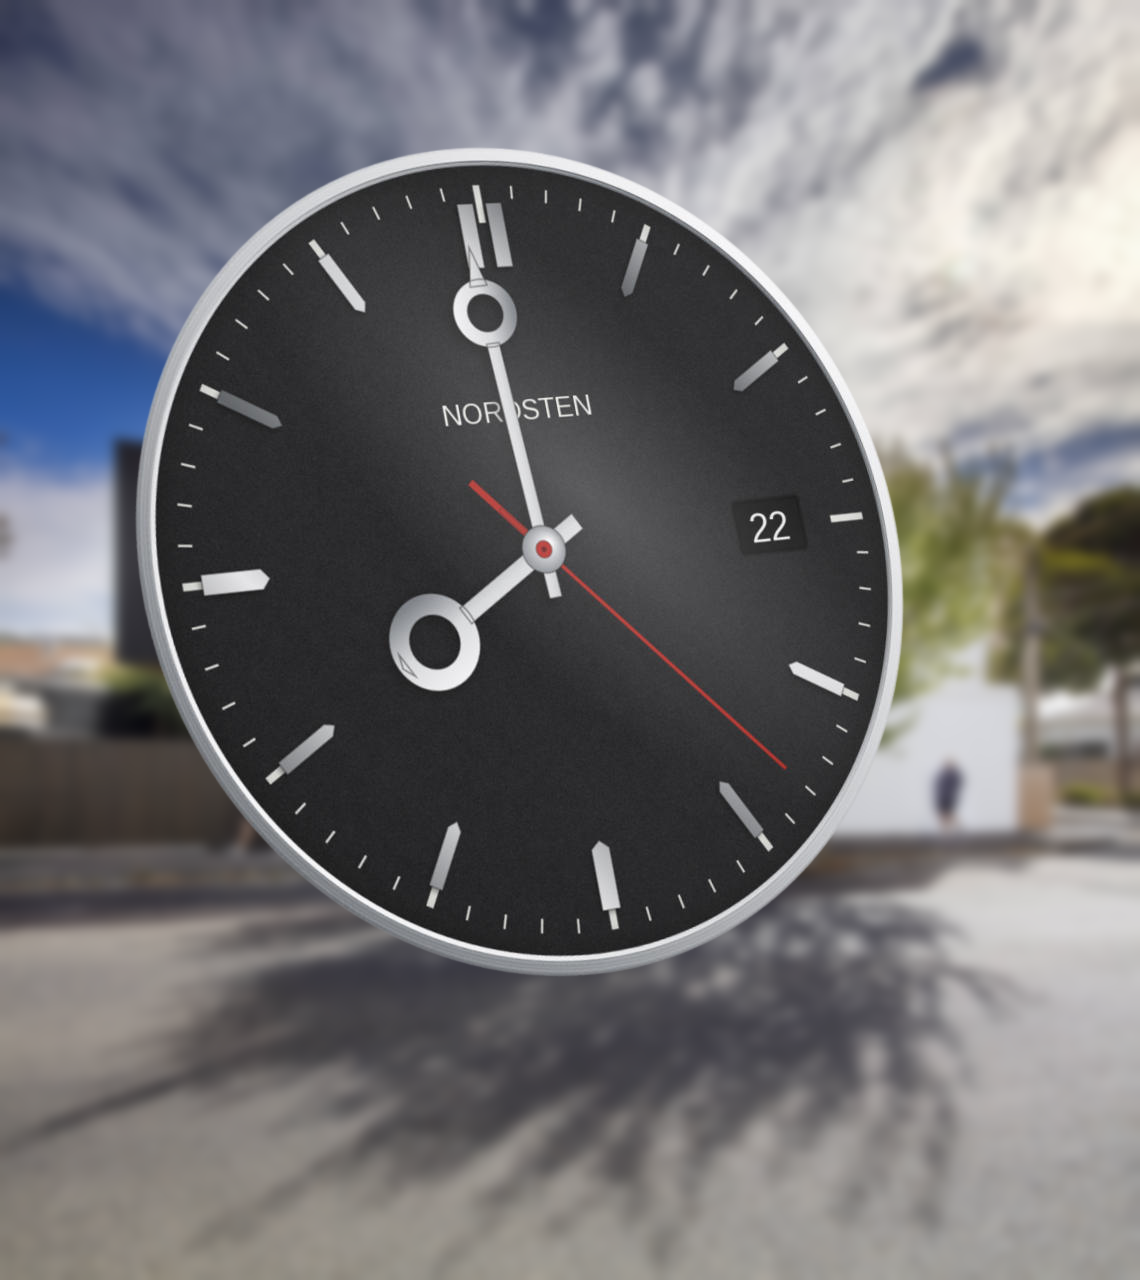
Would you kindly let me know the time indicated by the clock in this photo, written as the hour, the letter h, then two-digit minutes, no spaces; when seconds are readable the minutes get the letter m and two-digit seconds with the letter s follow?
7h59m23s
